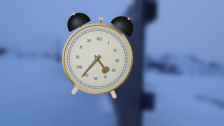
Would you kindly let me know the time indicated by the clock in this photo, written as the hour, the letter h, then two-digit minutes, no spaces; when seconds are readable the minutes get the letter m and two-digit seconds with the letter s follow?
4h36
